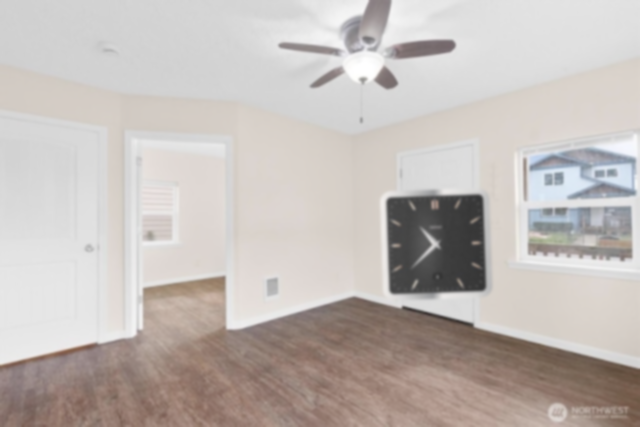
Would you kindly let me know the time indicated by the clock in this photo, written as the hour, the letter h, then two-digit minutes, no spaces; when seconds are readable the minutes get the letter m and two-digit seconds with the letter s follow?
10h38
